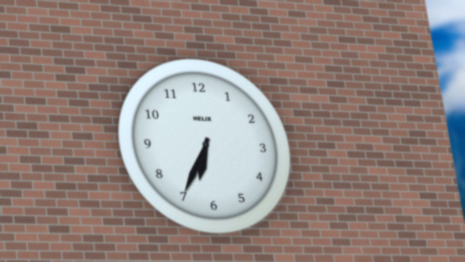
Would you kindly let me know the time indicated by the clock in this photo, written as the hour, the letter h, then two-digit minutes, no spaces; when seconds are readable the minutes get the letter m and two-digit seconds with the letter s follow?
6h35
